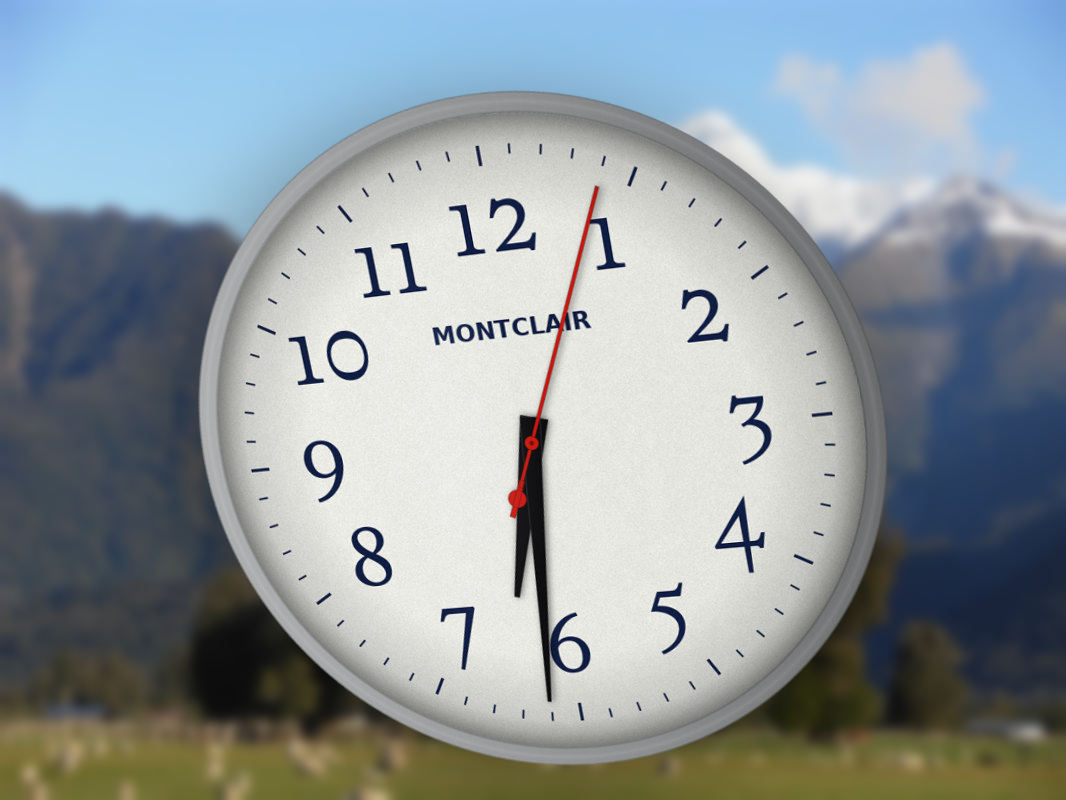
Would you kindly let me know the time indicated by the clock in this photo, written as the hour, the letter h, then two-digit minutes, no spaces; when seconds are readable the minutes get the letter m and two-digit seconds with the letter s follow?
6h31m04s
